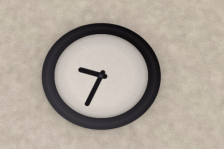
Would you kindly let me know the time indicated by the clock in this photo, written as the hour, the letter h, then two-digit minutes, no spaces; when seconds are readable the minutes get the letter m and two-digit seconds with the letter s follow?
9h34
